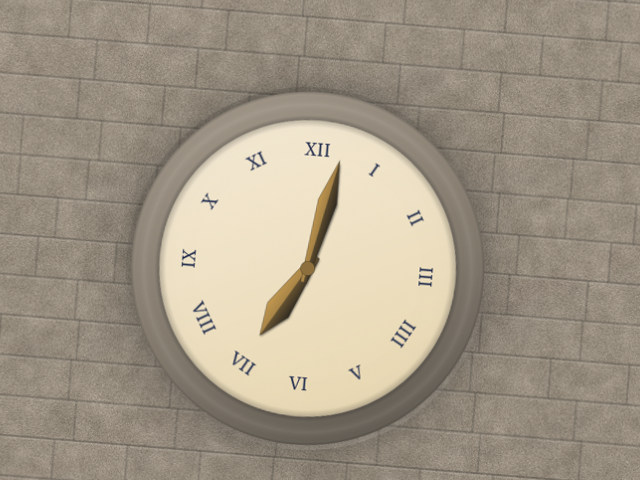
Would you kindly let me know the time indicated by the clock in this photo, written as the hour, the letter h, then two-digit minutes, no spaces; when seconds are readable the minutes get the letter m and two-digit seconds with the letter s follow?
7h02
